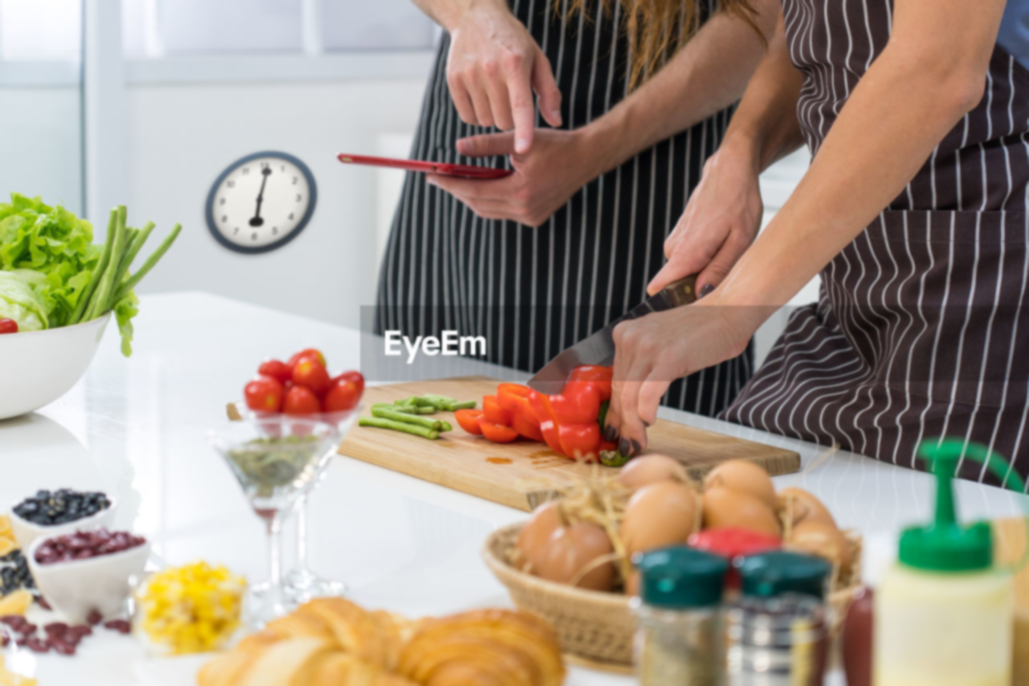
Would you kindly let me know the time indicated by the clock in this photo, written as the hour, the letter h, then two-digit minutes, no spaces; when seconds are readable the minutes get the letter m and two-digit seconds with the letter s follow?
6h01
